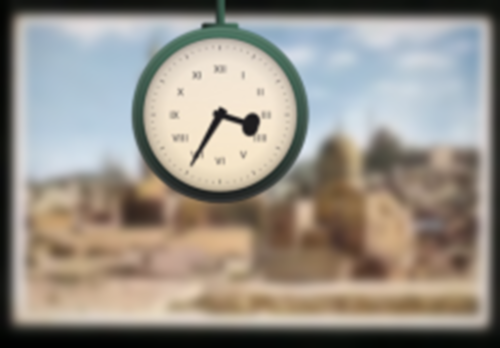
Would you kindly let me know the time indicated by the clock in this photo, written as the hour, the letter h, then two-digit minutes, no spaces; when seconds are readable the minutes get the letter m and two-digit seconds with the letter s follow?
3h35
